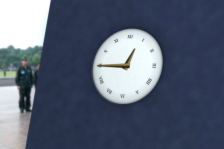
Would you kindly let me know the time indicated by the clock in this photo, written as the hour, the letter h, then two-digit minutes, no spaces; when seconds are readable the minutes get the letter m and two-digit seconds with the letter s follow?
12h45
